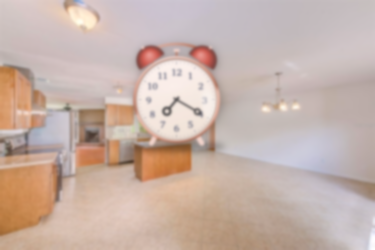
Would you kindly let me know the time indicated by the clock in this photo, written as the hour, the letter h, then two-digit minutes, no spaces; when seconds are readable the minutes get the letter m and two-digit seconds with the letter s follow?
7h20
